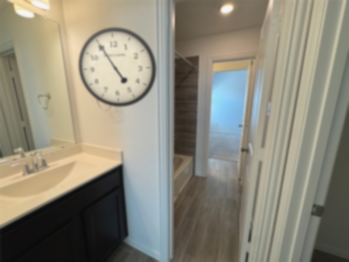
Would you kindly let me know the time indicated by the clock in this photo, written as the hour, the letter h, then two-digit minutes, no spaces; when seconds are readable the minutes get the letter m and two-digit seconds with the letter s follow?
4h55
